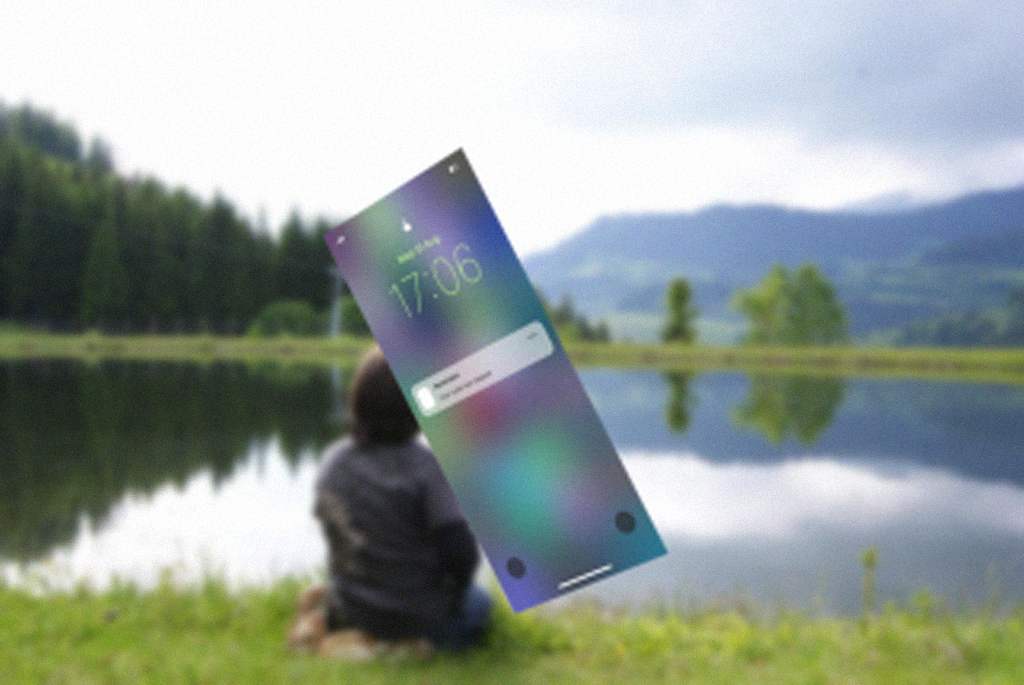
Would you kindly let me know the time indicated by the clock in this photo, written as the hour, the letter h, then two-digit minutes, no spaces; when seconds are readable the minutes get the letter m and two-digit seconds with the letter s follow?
17h06
